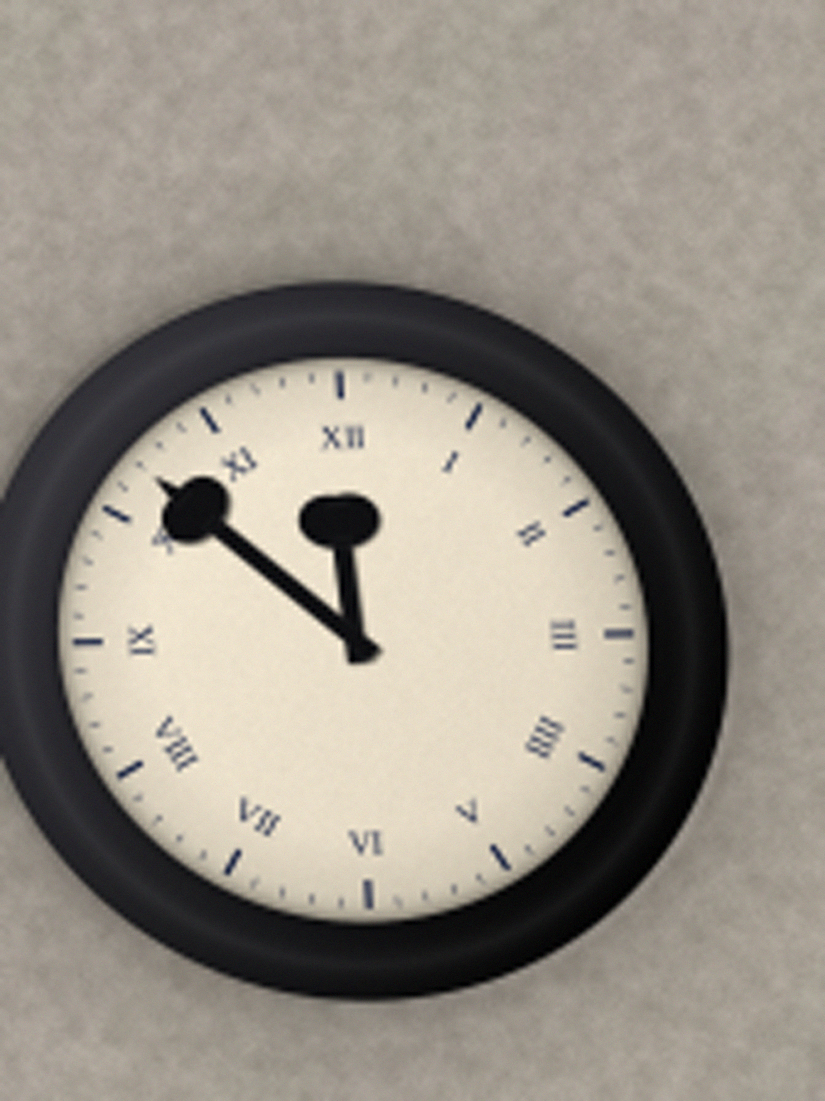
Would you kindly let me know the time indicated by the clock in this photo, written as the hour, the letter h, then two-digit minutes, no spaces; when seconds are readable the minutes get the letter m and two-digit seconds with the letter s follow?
11h52
